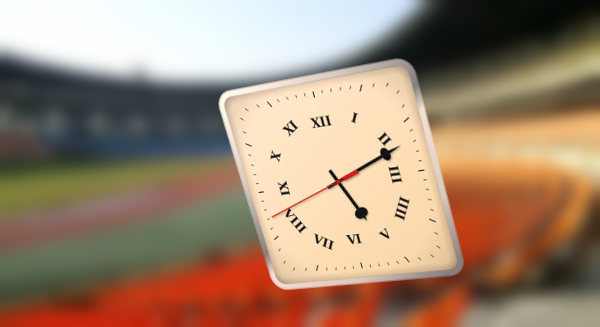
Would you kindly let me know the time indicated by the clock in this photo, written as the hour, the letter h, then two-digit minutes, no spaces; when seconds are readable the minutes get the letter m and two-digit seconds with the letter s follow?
5h11m42s
